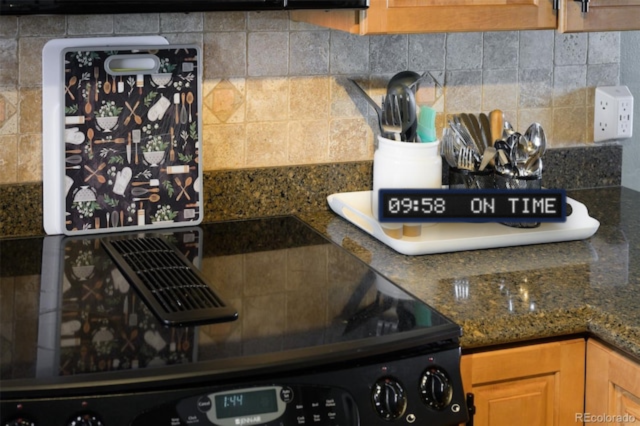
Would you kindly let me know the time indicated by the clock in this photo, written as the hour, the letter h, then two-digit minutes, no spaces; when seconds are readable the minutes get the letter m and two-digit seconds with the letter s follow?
9h58
